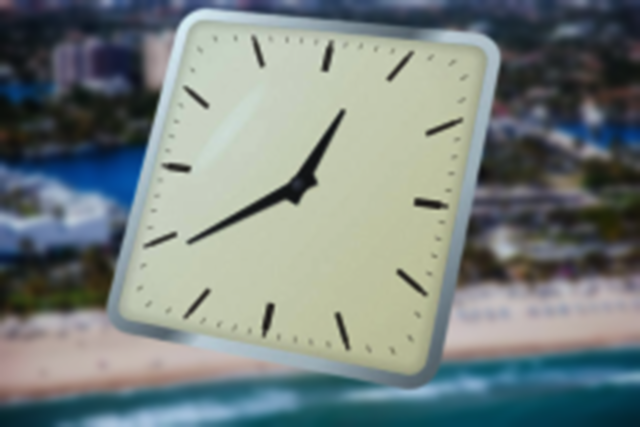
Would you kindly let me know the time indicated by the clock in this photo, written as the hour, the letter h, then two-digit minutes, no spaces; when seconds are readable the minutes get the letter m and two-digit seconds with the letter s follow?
12h39
